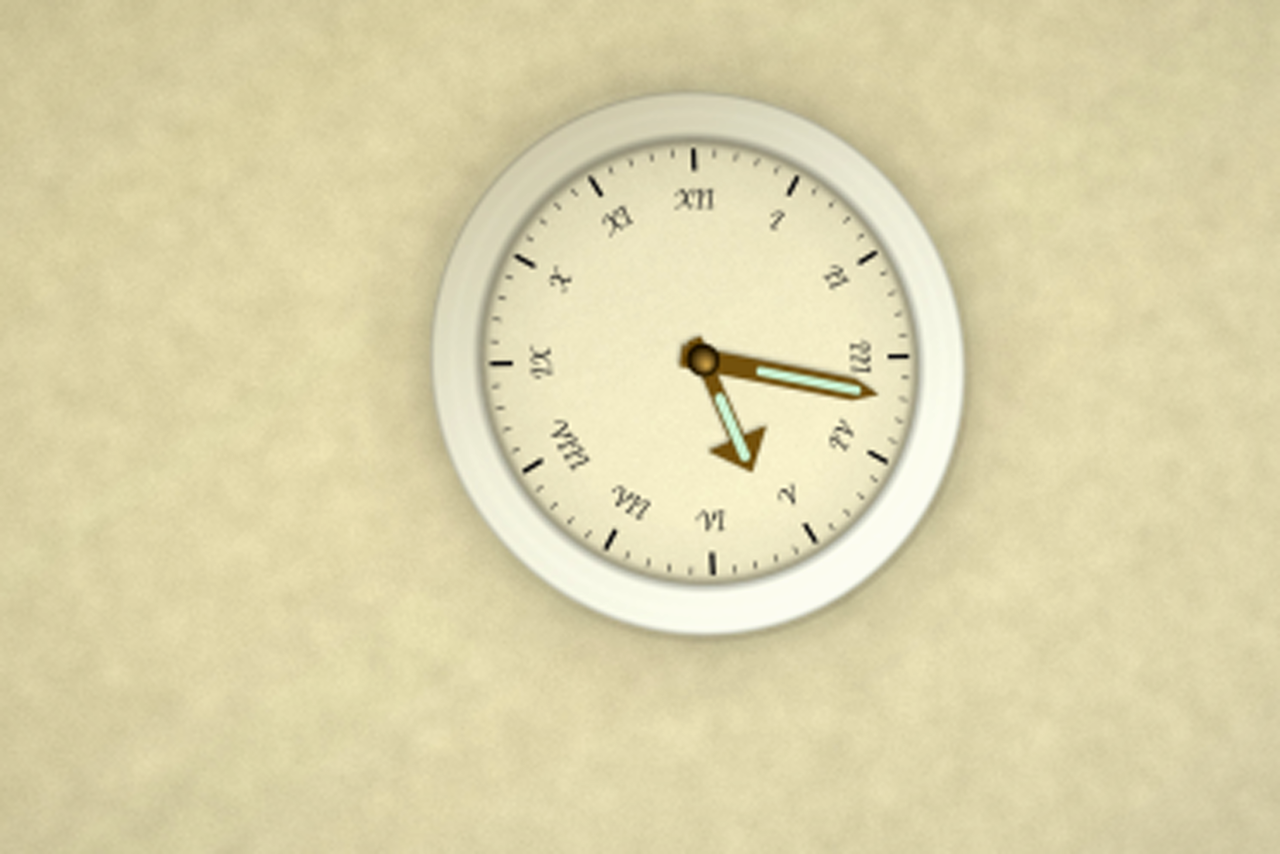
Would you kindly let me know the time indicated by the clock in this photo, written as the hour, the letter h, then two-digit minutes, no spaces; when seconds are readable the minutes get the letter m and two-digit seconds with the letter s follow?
5h17
